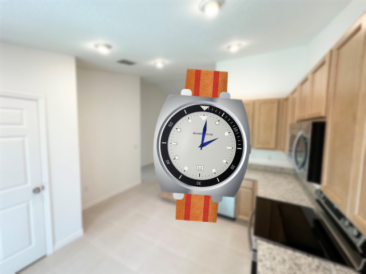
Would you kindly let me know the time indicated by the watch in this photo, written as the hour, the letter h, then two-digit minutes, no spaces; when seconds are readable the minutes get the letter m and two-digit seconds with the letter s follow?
2h01
